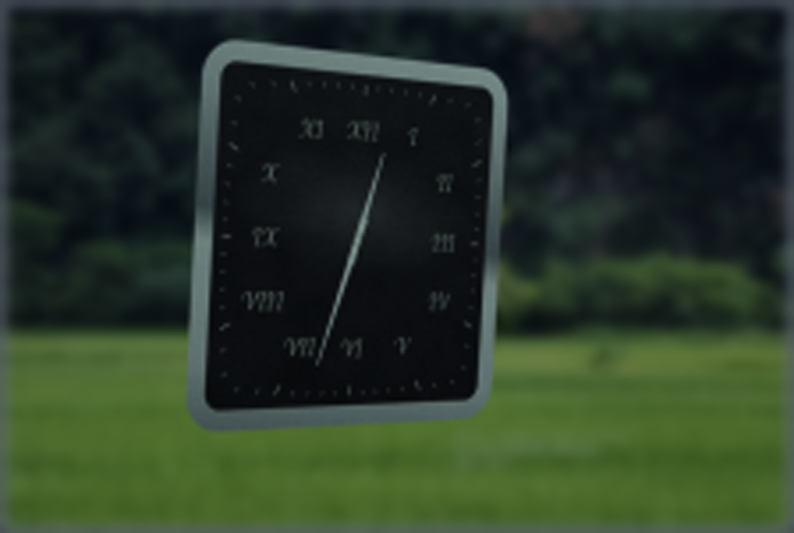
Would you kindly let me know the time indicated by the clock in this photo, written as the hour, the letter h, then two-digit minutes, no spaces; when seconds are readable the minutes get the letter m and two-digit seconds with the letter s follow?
12h33
